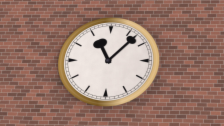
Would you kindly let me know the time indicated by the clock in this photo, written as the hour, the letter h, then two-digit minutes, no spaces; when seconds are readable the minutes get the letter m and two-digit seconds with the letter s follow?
11h07
